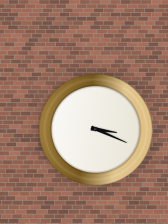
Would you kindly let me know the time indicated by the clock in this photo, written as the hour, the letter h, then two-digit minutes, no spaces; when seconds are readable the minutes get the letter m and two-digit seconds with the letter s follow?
3h19
